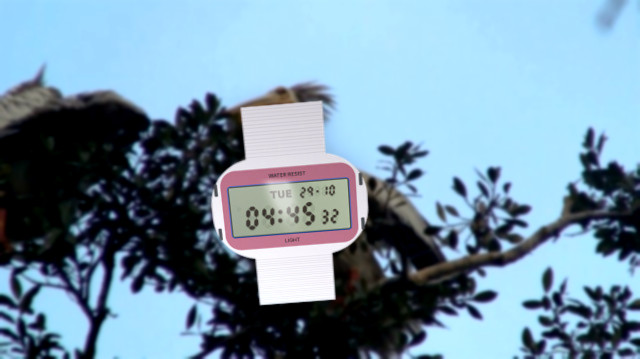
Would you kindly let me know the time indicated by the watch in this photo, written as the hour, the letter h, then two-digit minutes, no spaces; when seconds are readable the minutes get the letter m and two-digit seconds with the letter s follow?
4h45m32s
